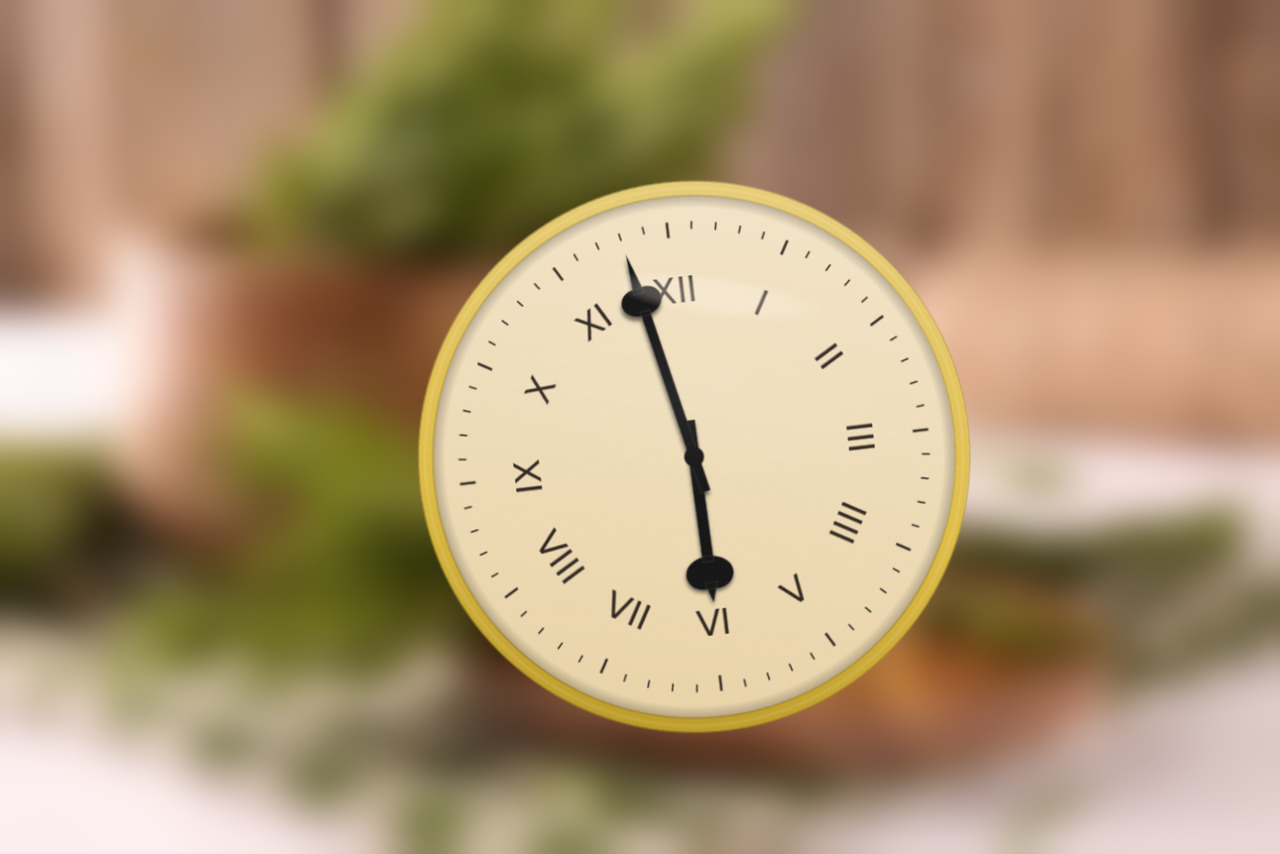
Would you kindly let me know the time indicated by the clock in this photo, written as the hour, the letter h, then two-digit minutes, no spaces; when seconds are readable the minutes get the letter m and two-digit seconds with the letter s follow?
5h58
